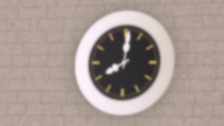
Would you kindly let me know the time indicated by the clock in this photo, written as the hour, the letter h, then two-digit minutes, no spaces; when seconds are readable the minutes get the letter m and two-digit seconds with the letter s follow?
8h01
